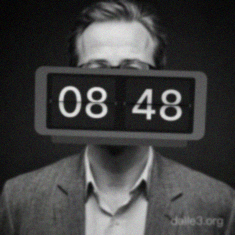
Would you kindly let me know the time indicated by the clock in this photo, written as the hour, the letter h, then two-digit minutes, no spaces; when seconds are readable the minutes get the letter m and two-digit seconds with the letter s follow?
8h48
